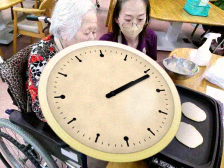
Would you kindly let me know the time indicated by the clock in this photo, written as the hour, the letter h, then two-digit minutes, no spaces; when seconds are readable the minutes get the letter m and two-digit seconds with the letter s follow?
2h11
